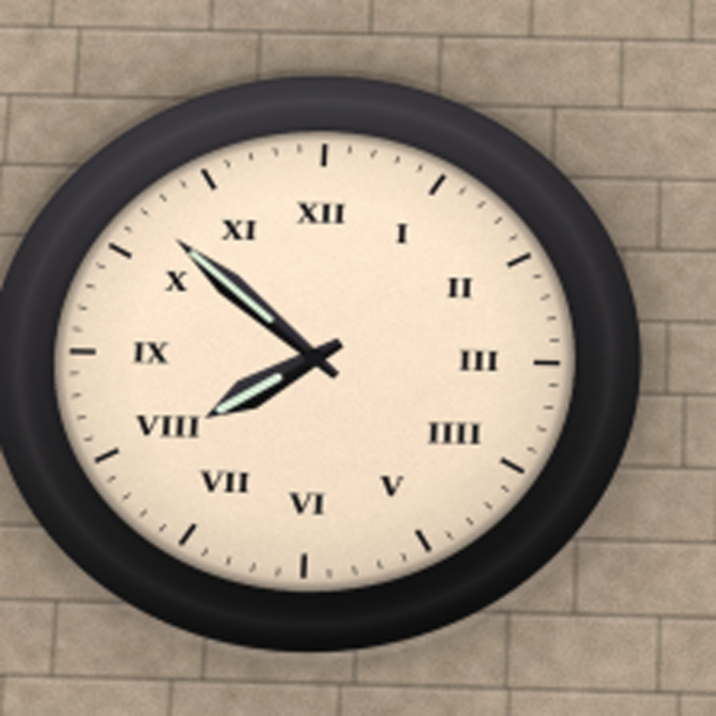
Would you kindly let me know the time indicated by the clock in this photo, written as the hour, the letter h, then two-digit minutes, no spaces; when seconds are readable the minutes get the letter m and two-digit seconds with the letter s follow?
7h52
